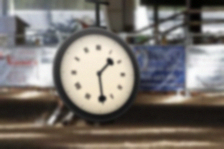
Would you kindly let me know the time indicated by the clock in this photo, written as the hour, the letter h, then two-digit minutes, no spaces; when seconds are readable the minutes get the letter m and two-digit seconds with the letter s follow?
1h29
